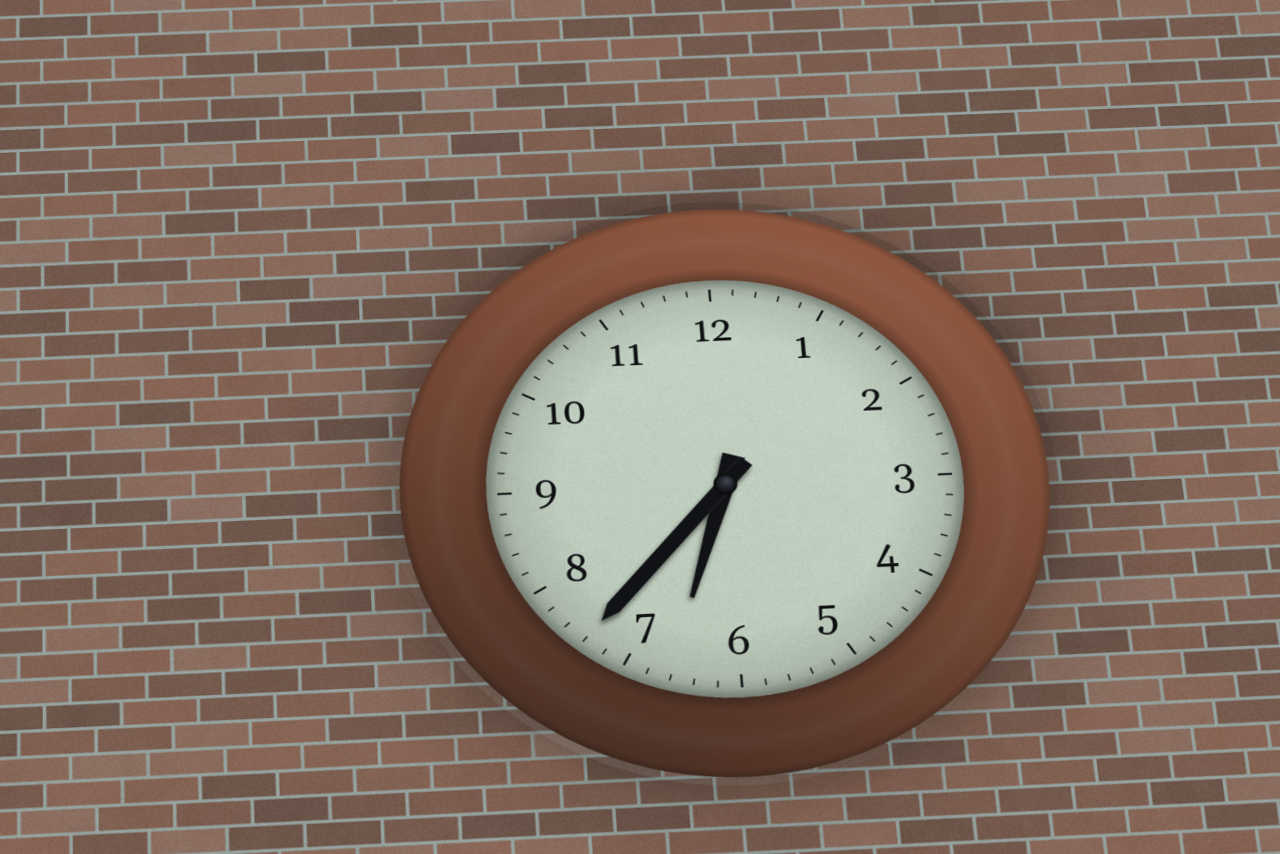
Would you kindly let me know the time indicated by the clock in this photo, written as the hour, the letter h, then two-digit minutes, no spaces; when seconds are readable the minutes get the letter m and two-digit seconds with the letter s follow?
6h37
